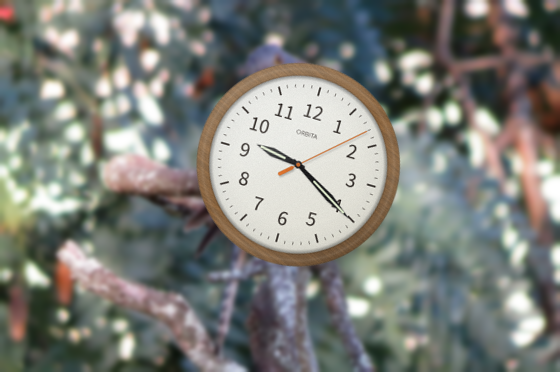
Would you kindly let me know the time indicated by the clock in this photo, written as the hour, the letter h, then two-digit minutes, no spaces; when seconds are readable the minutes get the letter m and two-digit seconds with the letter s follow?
9h20m08s
